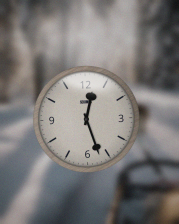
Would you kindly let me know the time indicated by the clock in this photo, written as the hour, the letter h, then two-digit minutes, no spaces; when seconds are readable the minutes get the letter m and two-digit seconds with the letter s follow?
12h27
